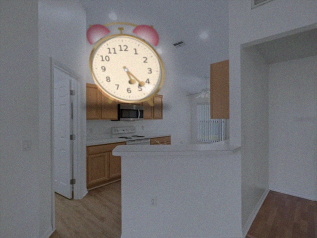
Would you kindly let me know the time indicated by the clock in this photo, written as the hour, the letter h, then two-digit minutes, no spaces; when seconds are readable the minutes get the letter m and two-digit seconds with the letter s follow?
5h23
